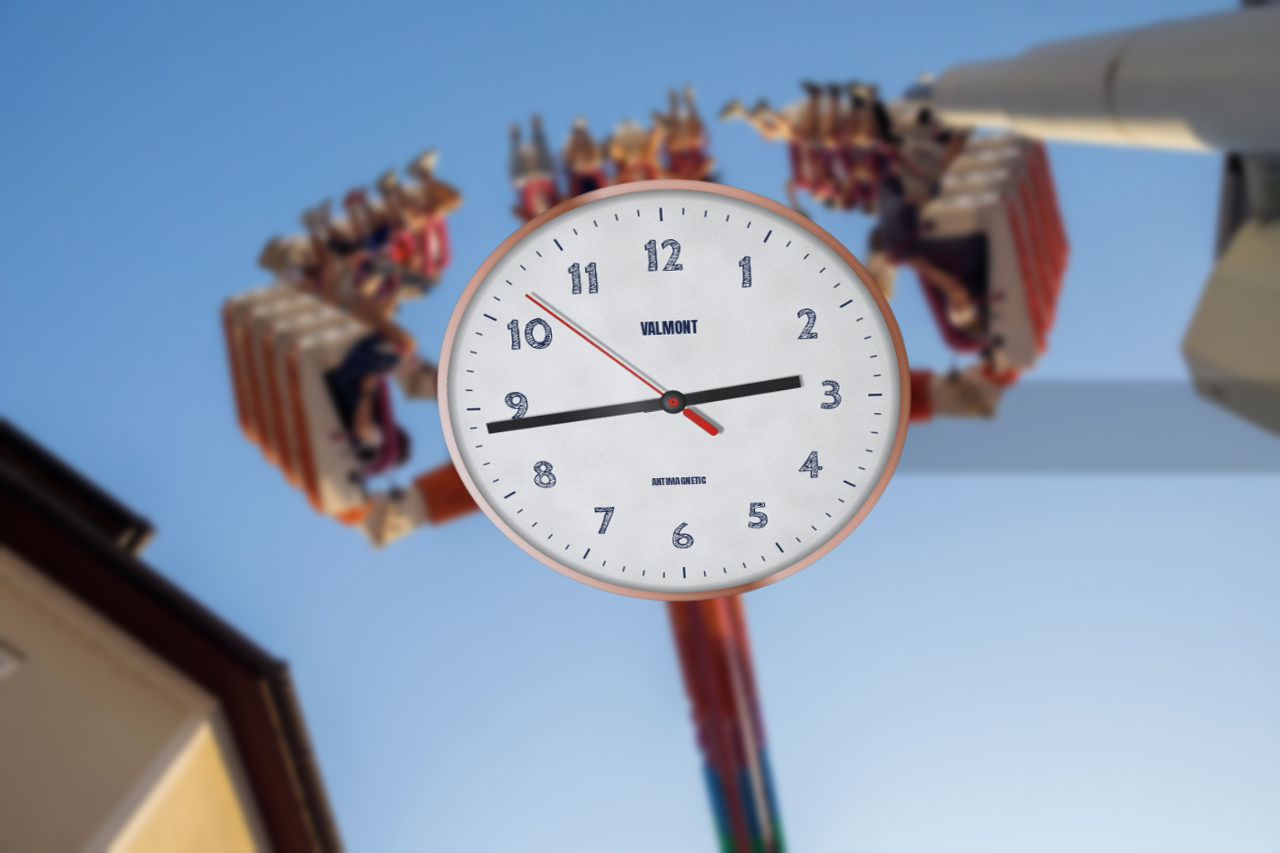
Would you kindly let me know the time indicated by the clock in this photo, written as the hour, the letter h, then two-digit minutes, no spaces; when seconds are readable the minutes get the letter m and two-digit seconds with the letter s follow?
2h43m52s
